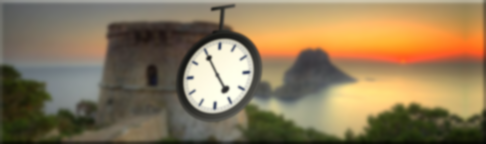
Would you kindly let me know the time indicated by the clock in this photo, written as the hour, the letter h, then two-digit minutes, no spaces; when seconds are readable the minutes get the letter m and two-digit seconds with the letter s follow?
4h55
